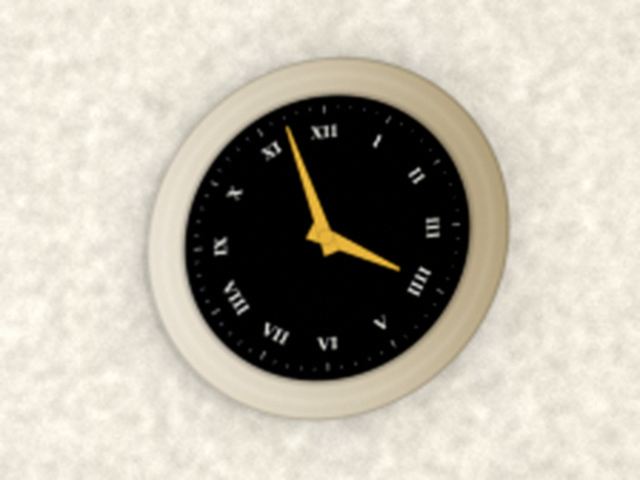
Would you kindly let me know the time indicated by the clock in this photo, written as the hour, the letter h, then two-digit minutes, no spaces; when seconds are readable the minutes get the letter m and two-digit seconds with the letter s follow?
3h57
